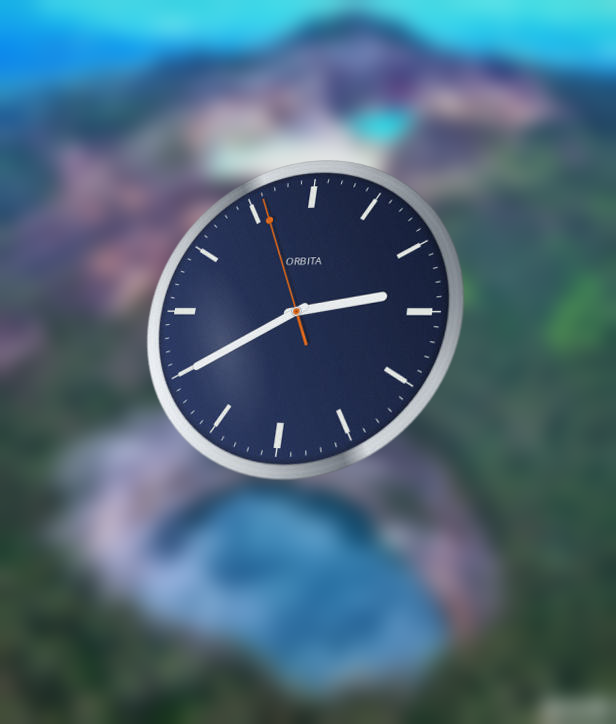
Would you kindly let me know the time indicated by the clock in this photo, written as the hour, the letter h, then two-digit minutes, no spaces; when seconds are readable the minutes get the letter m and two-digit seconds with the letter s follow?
2h39m56s
